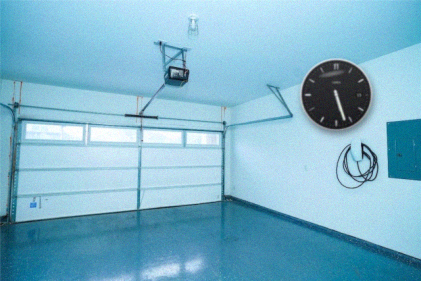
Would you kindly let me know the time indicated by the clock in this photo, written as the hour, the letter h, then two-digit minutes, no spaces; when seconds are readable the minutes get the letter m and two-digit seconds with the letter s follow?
5h27
